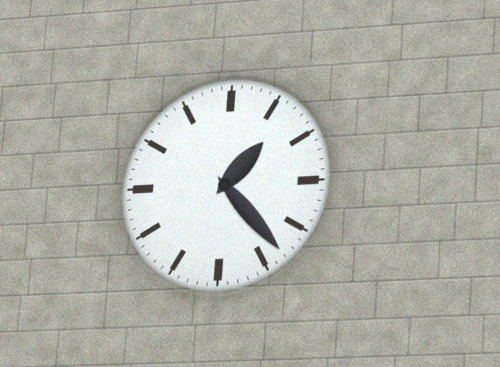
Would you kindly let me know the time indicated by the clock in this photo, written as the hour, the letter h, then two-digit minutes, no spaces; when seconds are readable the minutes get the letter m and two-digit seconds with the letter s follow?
1h23
